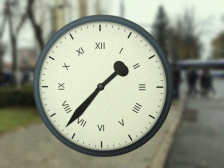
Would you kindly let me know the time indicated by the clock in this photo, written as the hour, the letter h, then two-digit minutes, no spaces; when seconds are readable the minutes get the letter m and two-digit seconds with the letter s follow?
1h37
